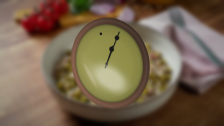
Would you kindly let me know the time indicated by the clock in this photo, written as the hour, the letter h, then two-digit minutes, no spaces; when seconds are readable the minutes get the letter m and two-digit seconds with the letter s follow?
1h06
